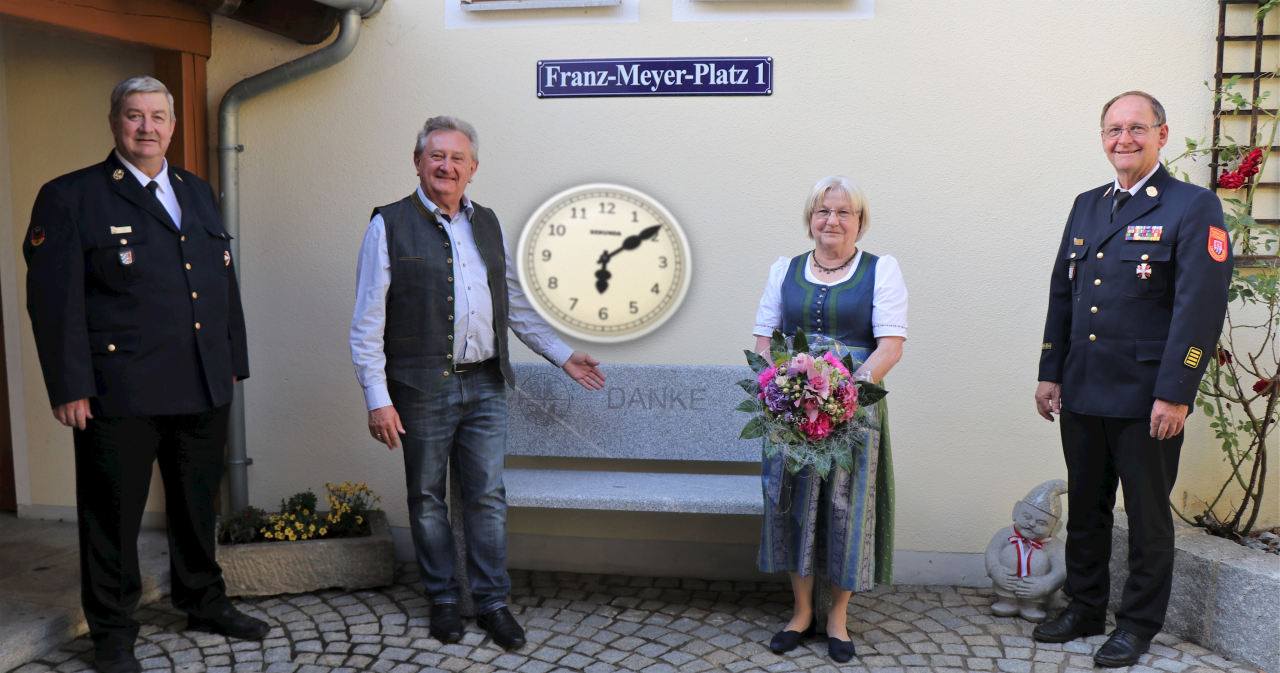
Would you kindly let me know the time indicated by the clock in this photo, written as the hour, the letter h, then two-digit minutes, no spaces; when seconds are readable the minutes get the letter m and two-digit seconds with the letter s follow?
6h09
